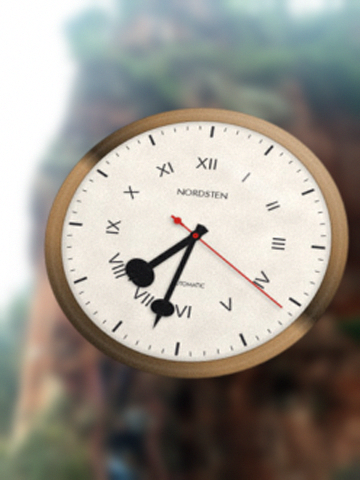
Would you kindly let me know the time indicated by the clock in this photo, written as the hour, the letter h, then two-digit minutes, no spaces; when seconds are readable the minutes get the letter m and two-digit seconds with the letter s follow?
7h32m21s
